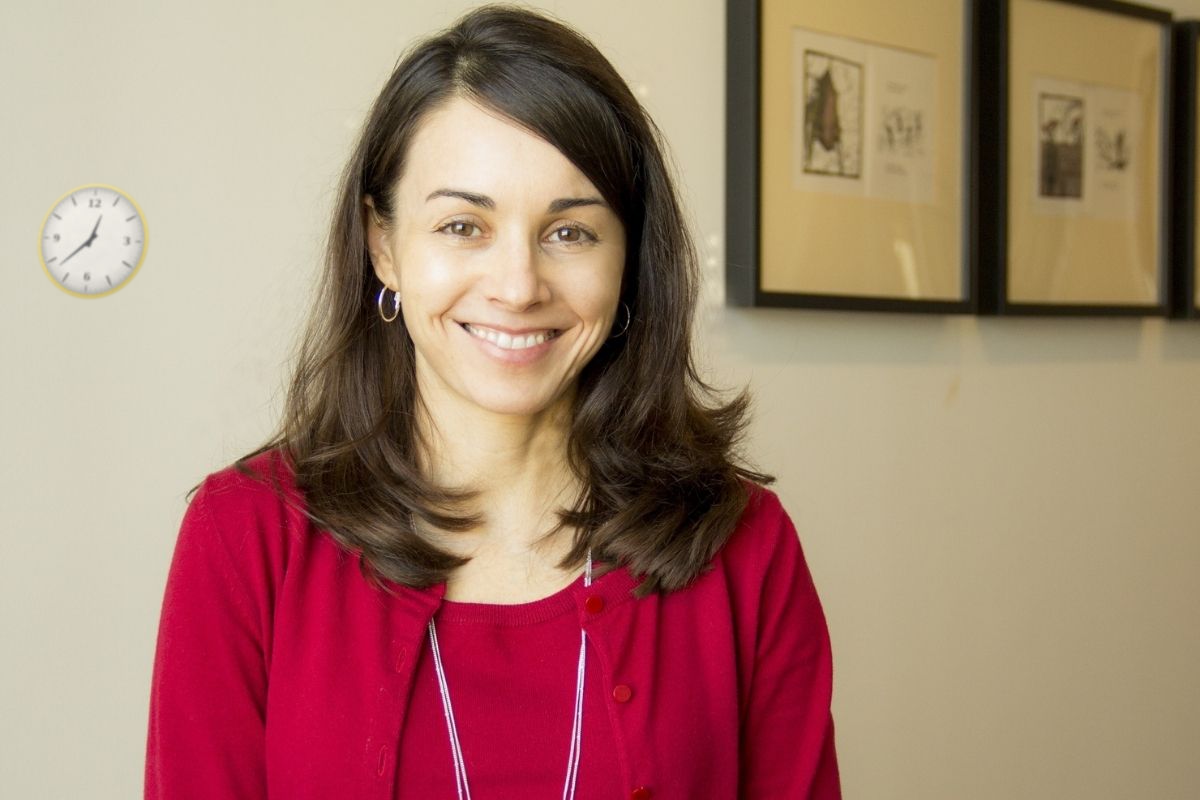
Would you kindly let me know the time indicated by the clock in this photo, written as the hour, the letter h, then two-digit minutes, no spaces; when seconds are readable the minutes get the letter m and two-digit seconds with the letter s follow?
12h38
